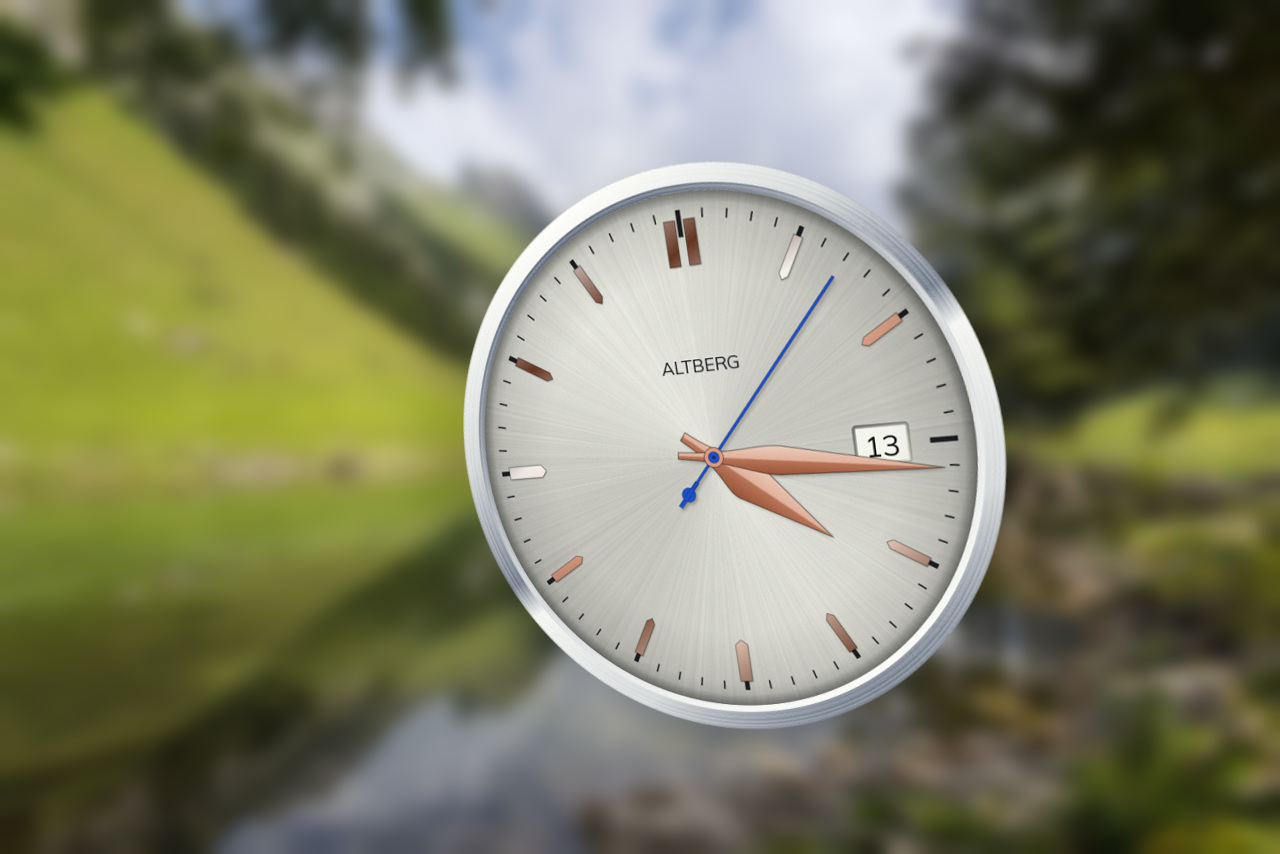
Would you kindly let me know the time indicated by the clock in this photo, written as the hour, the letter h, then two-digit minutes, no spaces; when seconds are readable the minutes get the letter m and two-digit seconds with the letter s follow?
4h16m07s
